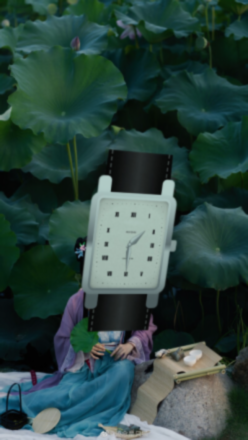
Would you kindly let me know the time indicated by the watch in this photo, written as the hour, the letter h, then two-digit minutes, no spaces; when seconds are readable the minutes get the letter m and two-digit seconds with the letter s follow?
1h30
